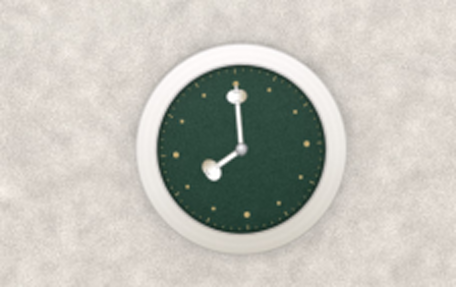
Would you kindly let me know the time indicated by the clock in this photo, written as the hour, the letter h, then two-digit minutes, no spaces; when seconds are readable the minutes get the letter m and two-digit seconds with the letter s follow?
8h00
